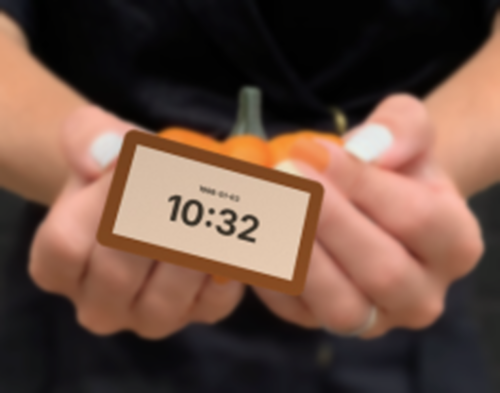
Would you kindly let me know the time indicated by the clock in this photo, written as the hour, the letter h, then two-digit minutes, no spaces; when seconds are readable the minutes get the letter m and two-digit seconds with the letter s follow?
10h32
